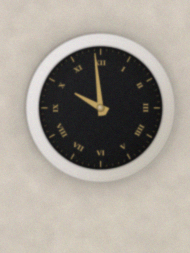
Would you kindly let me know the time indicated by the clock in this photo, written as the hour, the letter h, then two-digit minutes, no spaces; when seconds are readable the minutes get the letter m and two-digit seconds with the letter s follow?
9h59
